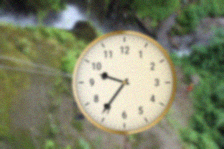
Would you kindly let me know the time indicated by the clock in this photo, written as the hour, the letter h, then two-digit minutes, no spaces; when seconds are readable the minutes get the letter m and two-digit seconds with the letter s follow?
9h36
